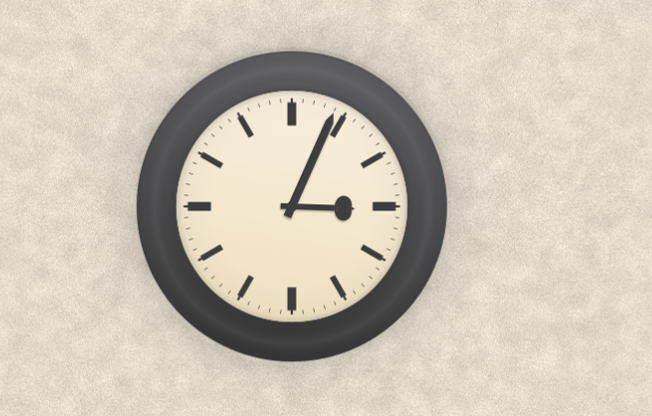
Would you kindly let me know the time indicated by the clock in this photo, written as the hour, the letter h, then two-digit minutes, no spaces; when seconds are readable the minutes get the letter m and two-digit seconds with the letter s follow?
3h04
